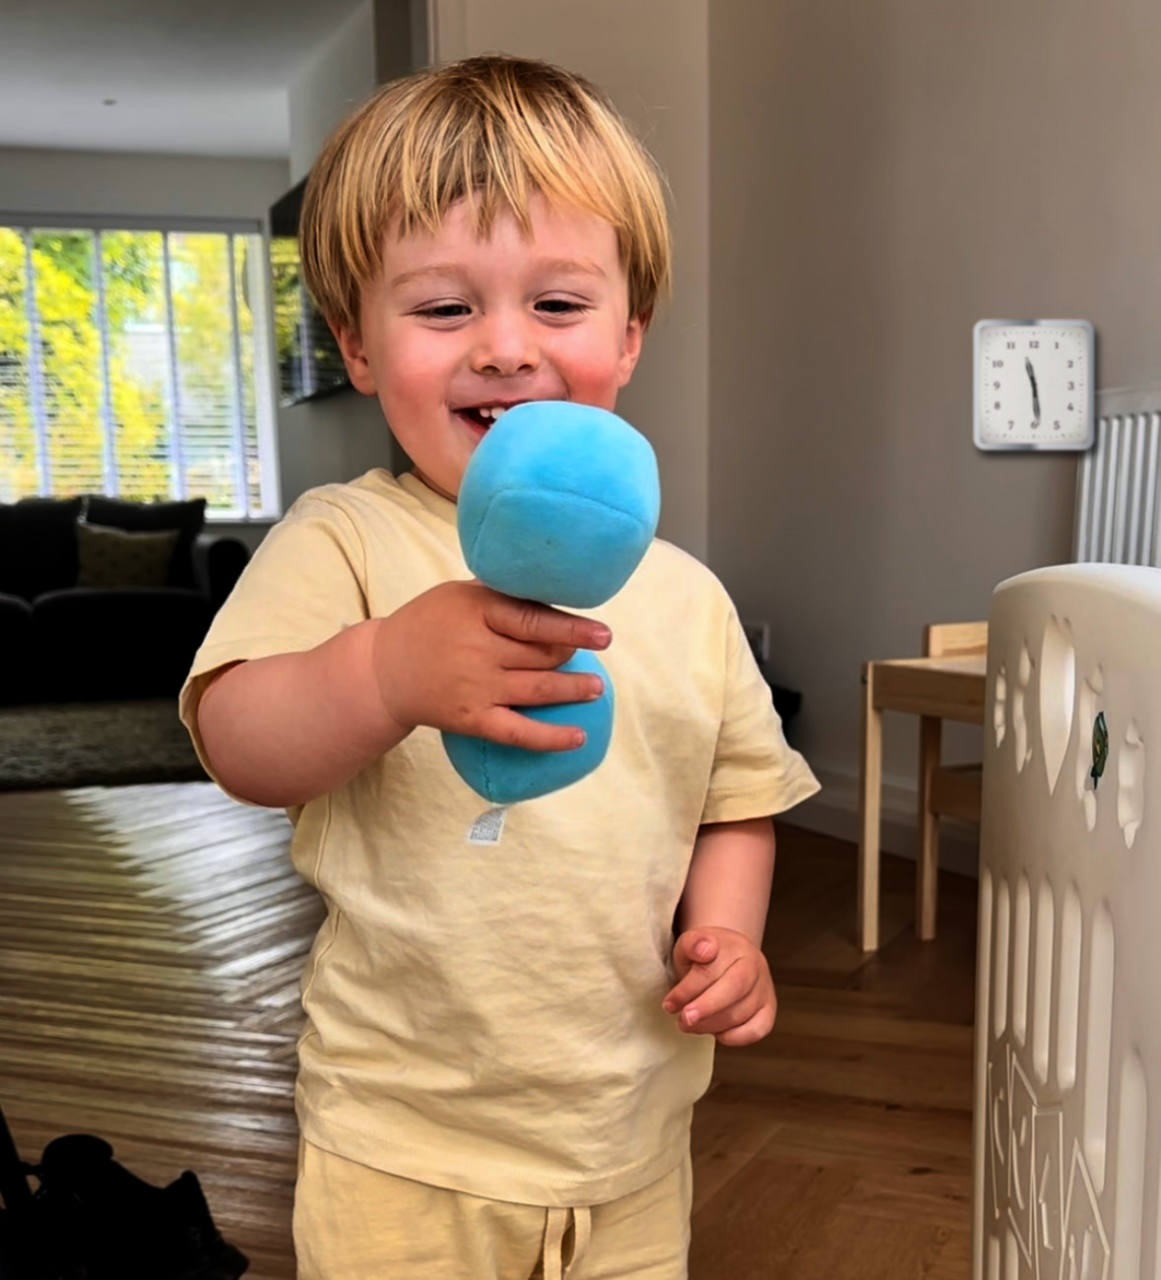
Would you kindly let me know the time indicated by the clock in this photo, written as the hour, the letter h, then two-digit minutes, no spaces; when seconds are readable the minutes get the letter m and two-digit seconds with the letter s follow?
11h29
